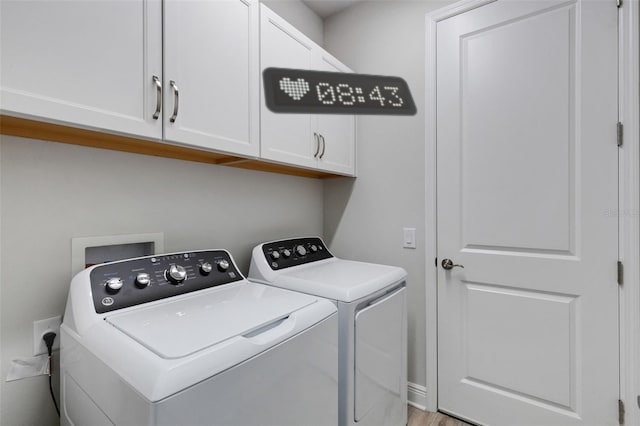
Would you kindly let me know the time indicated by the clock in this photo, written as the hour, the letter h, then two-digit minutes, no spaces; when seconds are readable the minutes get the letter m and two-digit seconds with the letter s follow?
8h43
